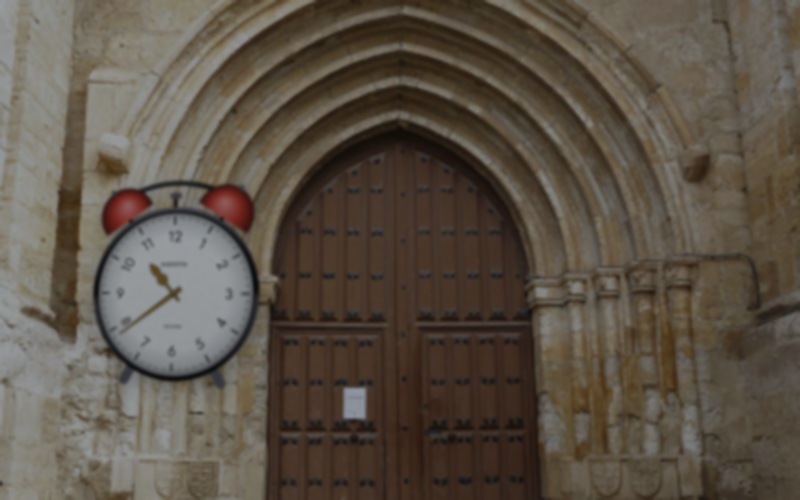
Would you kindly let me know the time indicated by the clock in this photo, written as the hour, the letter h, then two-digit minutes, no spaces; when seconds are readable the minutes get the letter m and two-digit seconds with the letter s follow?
10h39
